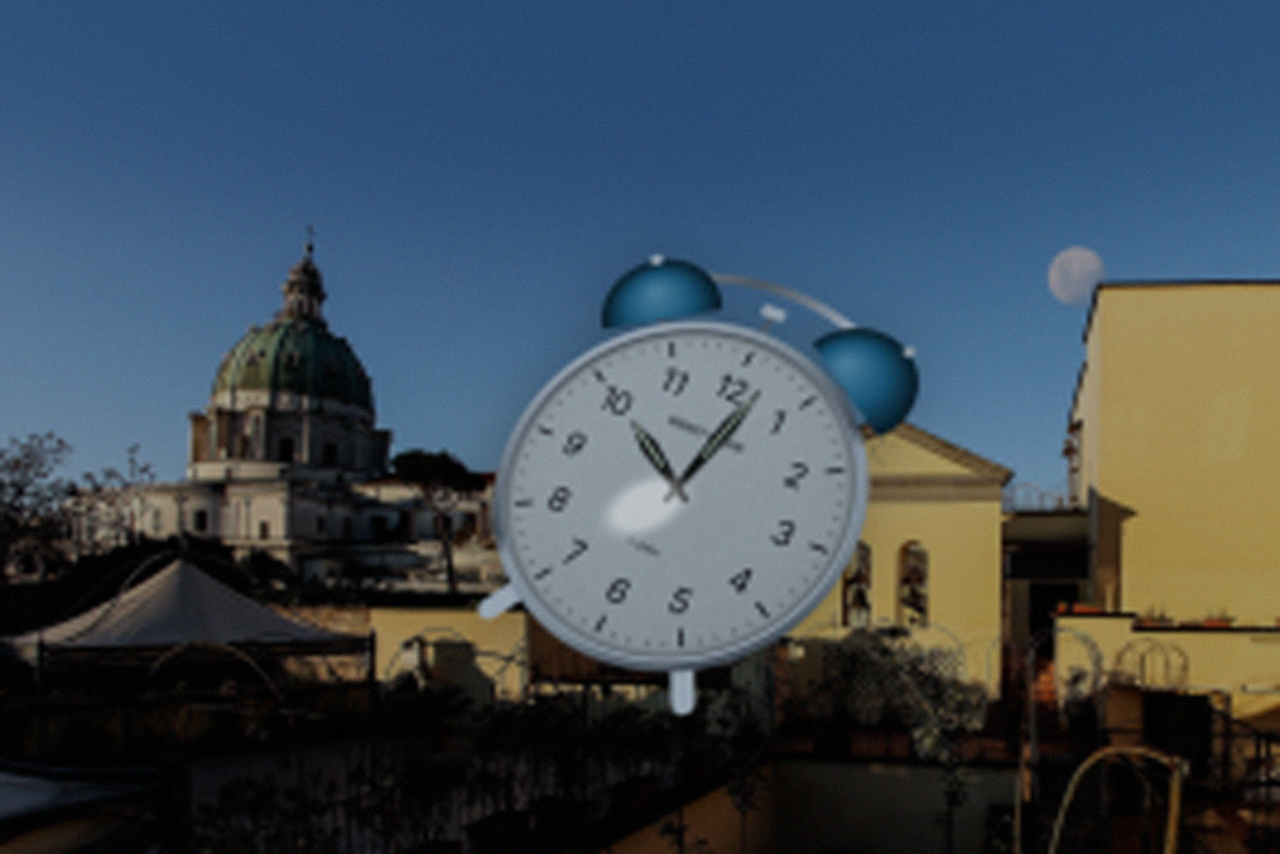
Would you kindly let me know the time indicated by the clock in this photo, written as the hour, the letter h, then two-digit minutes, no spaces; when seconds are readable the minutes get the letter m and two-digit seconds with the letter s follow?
10h02
